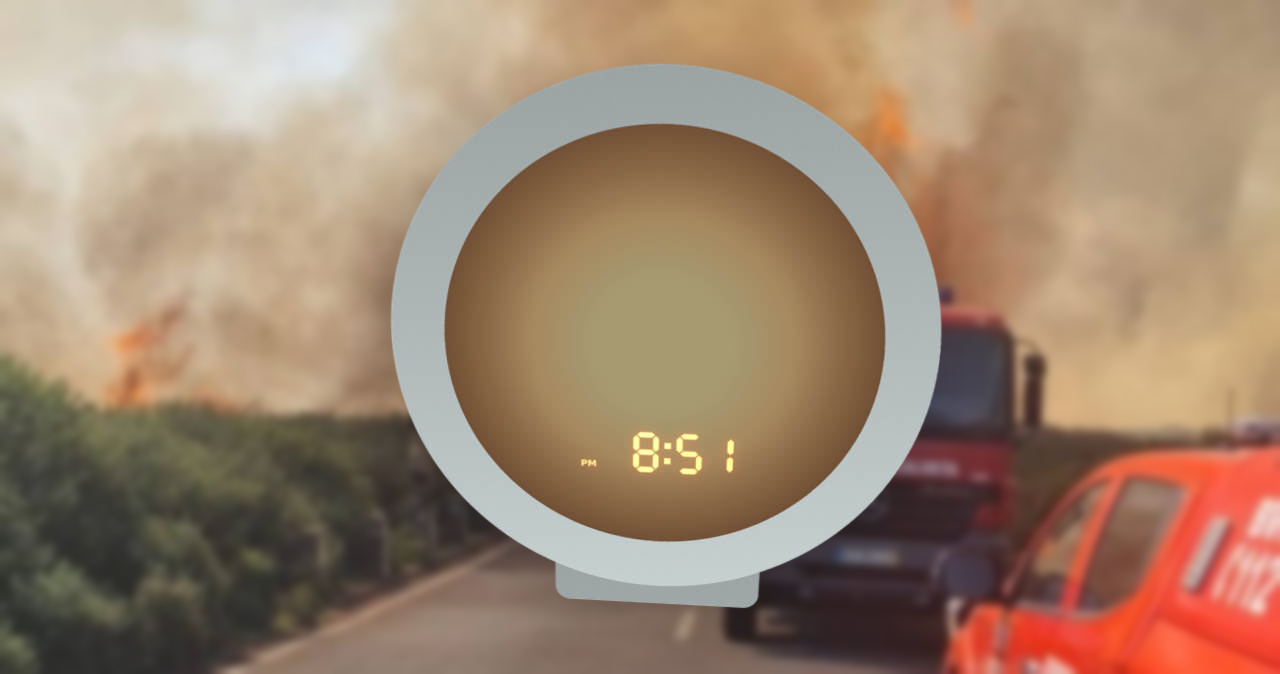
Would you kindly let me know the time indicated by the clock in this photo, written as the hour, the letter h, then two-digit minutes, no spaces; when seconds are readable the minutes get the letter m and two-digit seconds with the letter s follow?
8h51
